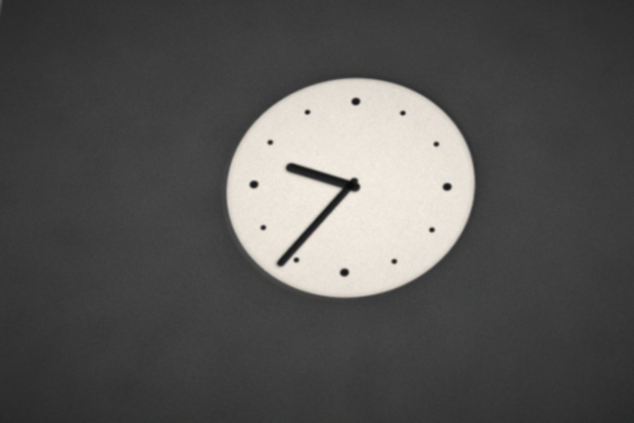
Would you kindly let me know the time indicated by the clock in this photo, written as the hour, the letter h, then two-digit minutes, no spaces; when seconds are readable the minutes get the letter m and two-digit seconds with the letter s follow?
9h36
